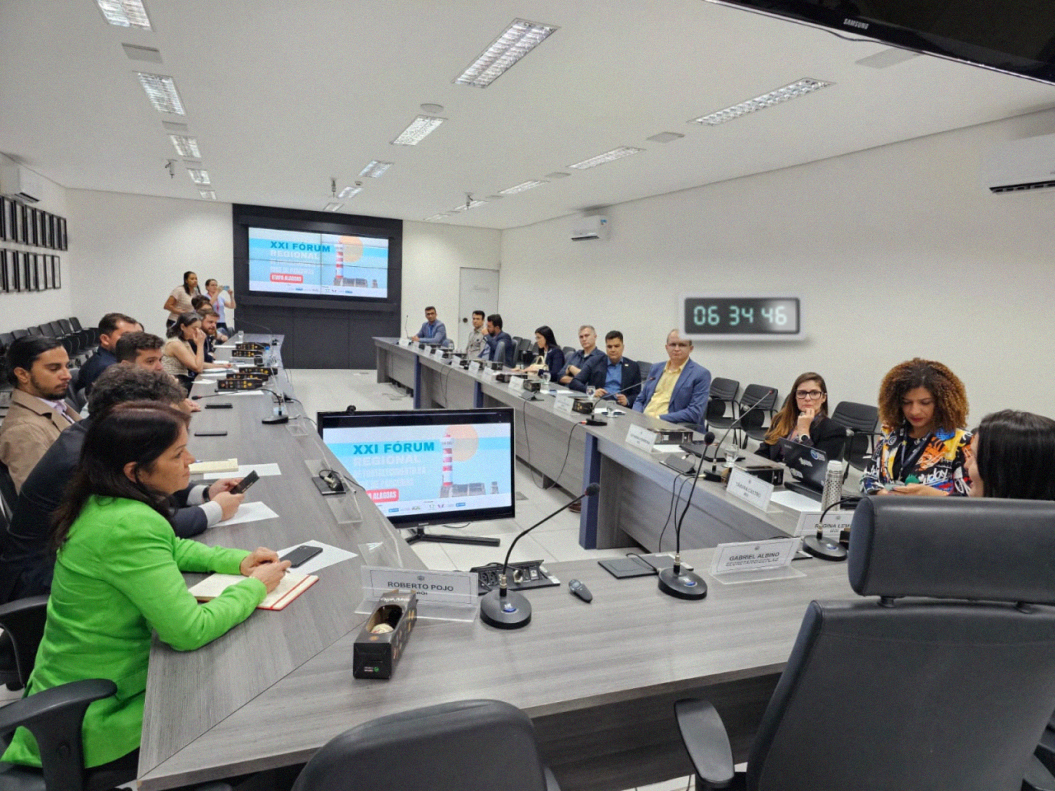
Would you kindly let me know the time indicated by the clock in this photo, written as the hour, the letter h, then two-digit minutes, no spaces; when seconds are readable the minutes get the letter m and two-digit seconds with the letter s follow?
6h34m46s
